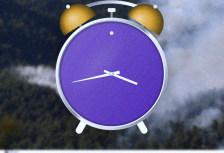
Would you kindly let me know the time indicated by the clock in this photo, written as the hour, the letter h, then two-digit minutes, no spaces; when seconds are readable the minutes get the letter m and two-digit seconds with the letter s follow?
3h43
